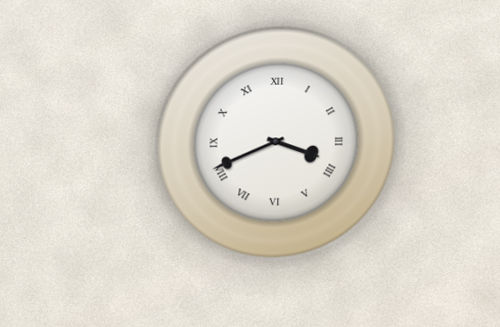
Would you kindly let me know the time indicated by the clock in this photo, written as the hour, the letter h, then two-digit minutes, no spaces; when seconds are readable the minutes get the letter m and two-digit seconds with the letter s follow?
3h41
